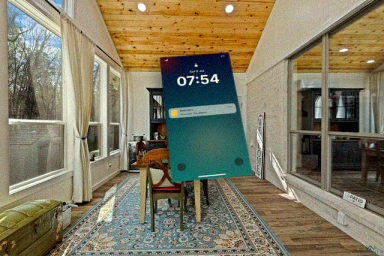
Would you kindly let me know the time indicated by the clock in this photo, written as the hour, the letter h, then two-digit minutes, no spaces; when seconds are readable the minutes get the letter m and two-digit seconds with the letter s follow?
7h54
